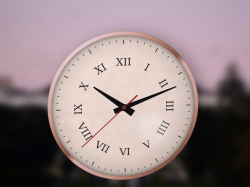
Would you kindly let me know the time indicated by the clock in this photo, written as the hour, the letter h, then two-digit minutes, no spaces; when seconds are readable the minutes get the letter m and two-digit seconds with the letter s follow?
10h11m38s
